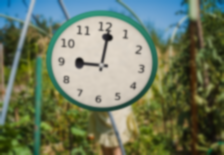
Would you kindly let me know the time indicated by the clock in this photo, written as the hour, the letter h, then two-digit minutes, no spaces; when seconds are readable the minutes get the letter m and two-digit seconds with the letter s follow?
9h01
